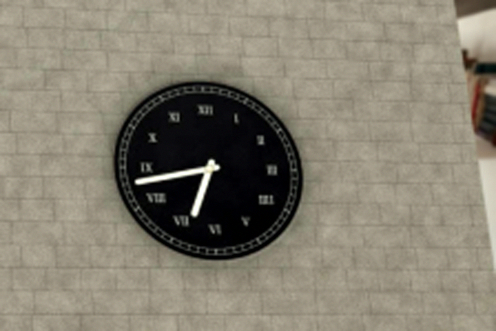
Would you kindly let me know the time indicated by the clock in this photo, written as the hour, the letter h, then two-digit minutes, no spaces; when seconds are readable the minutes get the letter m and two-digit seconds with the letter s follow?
6h43
